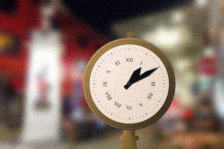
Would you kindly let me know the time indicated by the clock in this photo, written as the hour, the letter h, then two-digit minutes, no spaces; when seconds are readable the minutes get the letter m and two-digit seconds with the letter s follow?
1h10
